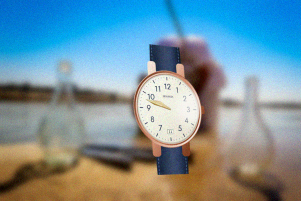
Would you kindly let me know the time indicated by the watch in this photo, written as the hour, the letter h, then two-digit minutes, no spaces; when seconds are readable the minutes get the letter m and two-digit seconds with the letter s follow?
9h48
